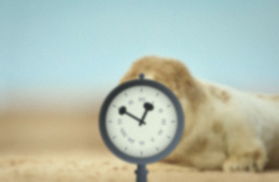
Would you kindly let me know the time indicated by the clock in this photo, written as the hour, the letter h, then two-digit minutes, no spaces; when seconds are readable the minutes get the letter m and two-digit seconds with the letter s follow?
12h50
